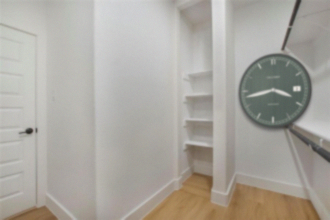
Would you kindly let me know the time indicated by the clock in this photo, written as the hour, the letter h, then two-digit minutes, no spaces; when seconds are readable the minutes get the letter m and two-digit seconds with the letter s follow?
3h43
